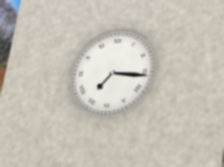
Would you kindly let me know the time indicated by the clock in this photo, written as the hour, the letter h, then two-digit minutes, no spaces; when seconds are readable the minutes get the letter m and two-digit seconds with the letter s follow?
7h16
